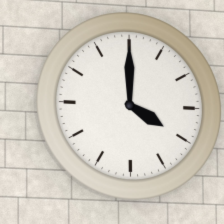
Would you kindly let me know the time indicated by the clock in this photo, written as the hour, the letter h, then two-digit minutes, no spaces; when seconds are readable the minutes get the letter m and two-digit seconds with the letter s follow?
4h00
